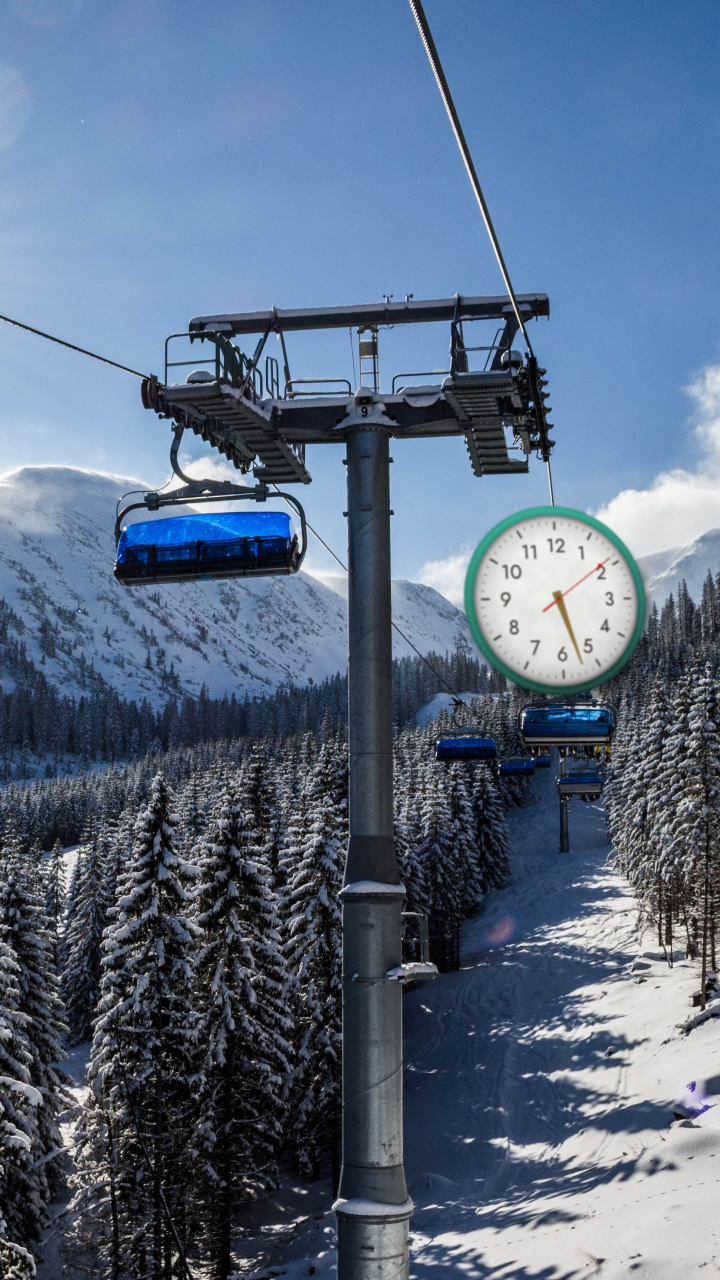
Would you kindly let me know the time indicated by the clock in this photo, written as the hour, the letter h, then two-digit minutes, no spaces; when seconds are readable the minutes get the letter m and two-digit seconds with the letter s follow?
5h27m09s
